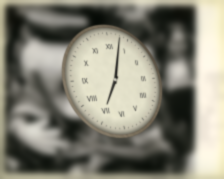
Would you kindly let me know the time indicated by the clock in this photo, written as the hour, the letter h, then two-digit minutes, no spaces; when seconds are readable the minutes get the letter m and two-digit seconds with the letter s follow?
7h03
